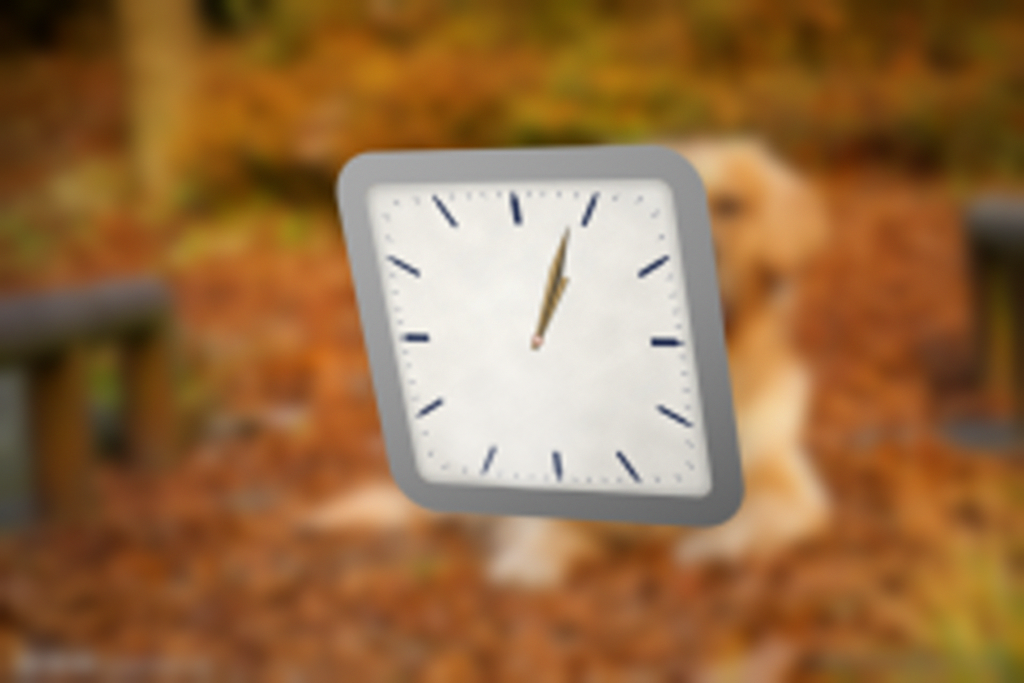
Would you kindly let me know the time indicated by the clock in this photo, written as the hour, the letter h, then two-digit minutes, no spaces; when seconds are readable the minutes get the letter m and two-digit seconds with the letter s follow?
1h04
